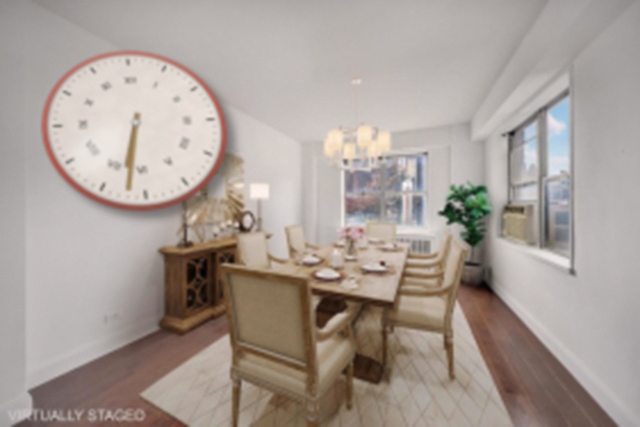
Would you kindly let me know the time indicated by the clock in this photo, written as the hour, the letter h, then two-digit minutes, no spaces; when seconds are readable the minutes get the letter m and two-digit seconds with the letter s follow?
6h32
